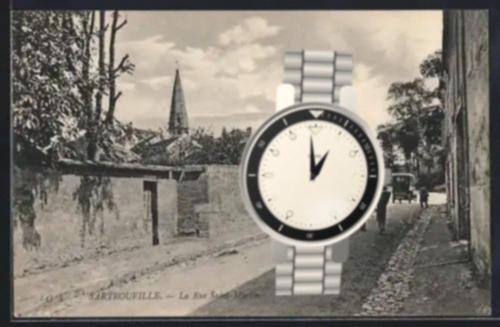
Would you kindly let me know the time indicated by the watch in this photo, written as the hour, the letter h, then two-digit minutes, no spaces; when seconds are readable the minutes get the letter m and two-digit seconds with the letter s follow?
12h59
